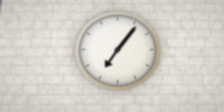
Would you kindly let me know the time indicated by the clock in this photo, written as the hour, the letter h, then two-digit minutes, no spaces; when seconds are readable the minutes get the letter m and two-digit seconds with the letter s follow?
7h06
